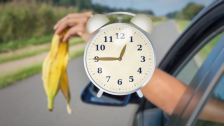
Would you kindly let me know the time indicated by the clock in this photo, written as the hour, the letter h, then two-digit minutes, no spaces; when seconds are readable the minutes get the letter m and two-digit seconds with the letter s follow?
12h45
